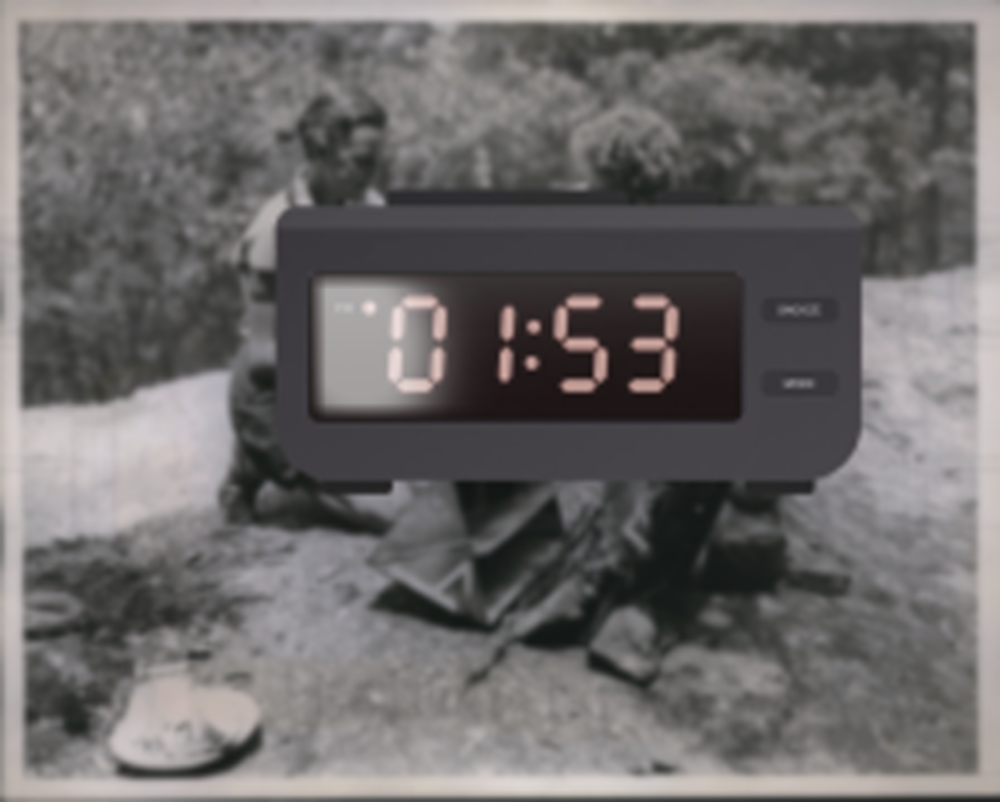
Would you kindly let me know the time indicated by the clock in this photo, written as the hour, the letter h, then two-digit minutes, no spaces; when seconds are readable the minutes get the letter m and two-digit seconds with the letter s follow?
1h53
